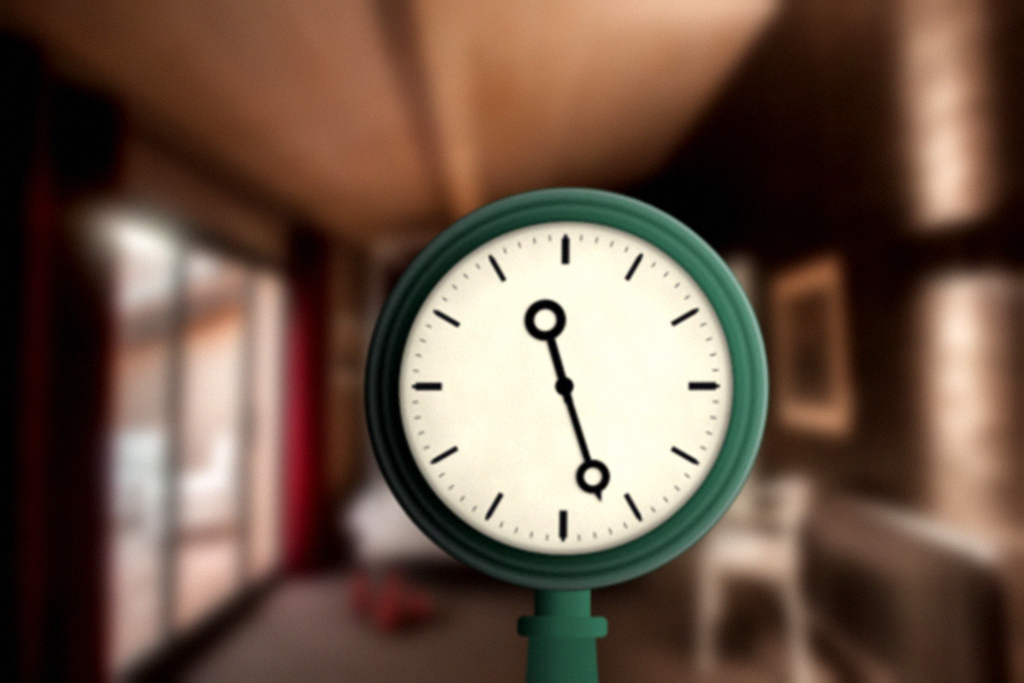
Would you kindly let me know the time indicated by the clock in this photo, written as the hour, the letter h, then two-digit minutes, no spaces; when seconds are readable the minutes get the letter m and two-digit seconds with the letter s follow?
11h27
